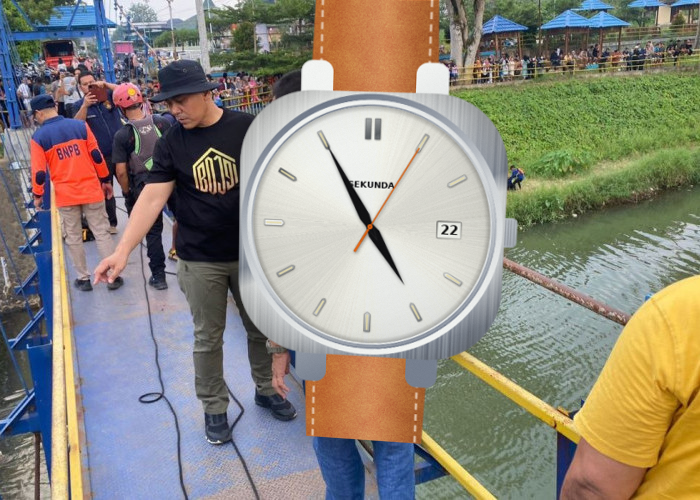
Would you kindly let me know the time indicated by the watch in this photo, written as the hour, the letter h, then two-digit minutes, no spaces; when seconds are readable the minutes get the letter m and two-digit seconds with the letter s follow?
4h55m05s
